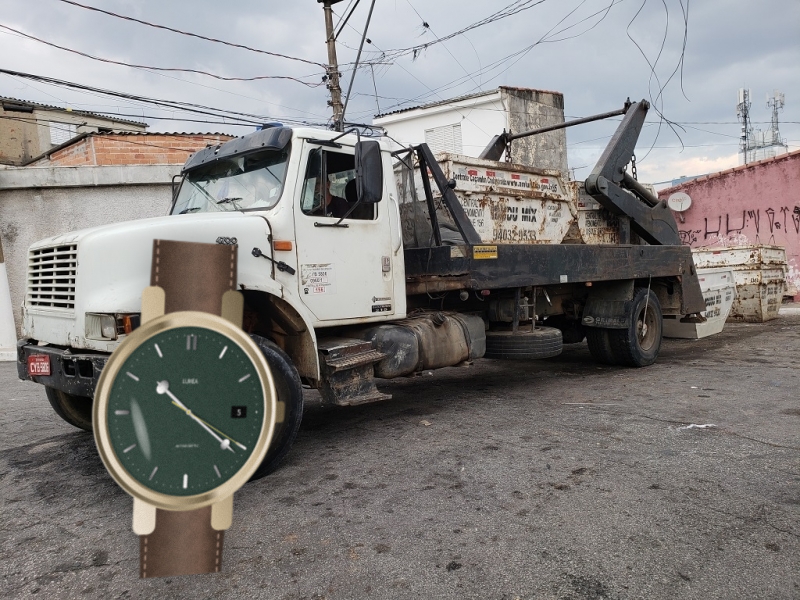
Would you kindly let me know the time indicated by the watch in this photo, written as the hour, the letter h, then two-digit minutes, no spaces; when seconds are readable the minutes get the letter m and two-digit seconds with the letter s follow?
10h21m20s
